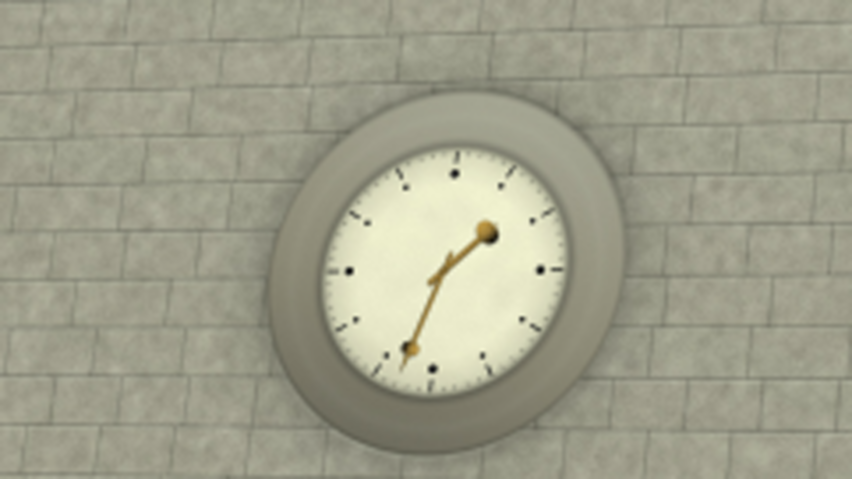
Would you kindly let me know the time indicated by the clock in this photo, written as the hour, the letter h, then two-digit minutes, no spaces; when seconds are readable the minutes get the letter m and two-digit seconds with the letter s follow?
1h33
